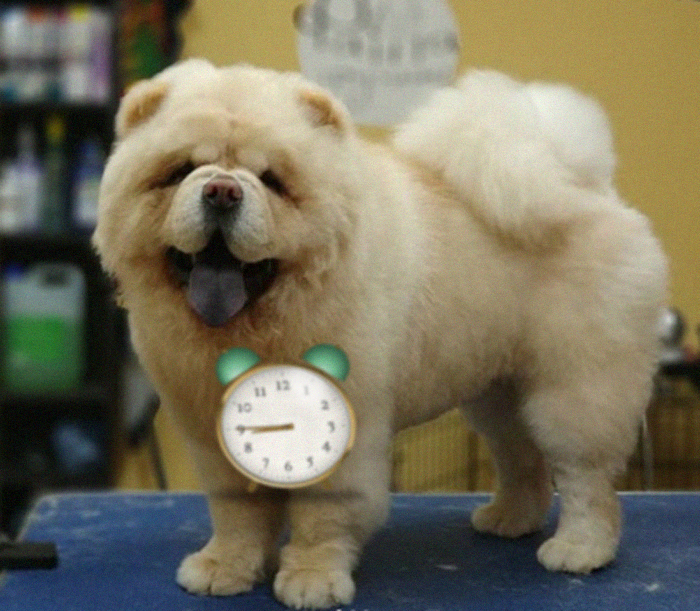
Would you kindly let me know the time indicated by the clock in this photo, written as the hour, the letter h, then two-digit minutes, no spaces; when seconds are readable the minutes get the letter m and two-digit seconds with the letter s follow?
8h45
